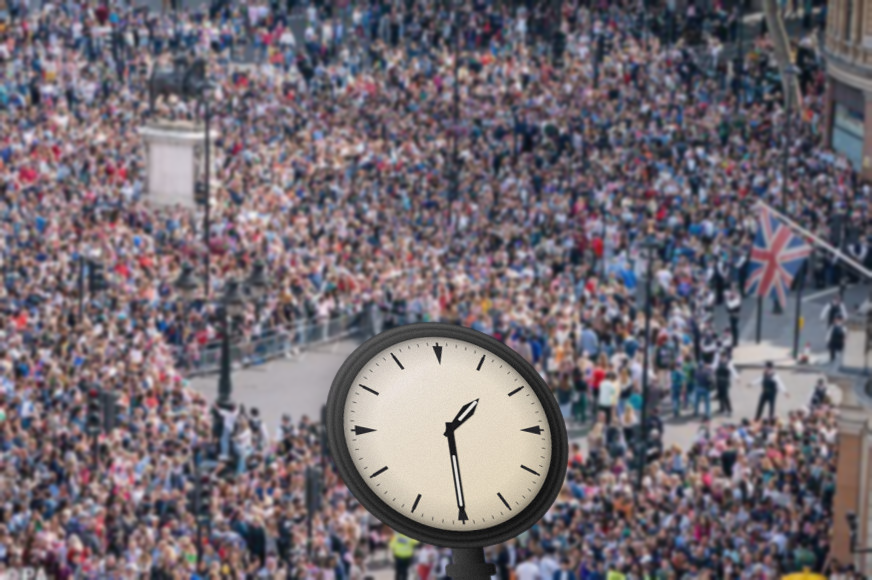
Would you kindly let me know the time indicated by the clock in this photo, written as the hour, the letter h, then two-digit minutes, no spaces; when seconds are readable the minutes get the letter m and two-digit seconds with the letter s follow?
1h30
